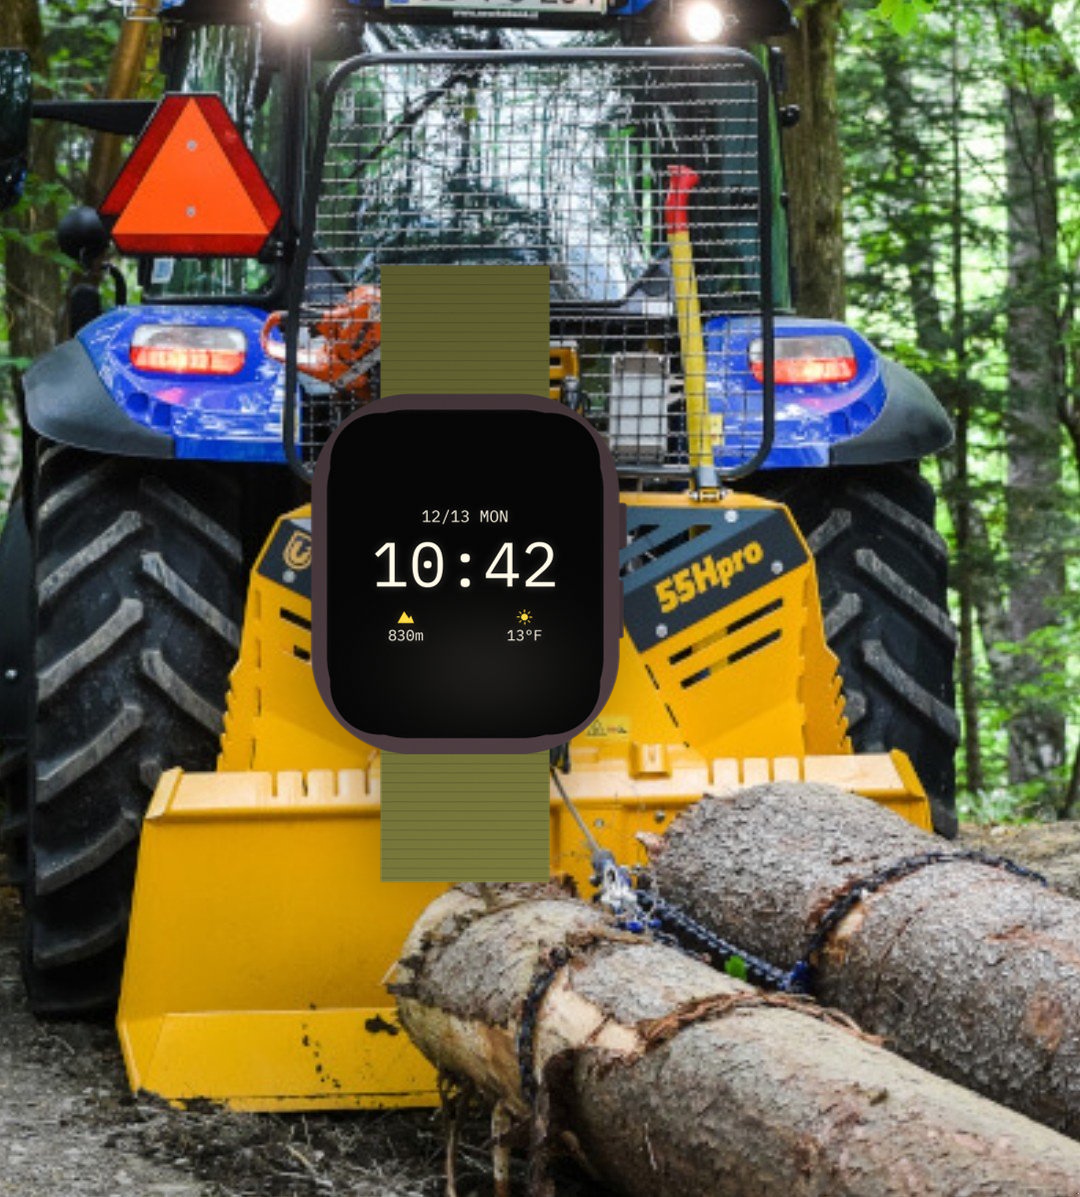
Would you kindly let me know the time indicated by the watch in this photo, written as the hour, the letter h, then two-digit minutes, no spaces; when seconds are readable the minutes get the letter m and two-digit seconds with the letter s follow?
10h42
